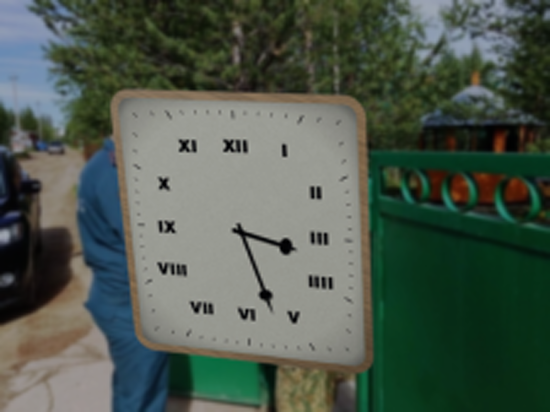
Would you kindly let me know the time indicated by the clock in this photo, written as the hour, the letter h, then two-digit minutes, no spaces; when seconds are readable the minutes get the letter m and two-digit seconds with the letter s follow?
3h27
